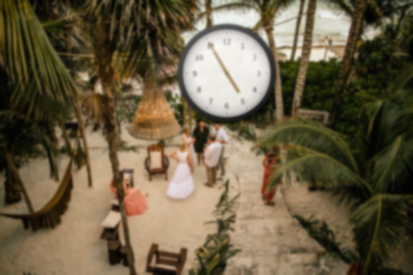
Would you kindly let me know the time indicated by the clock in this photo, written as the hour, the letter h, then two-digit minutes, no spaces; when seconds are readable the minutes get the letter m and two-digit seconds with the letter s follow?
4h55
